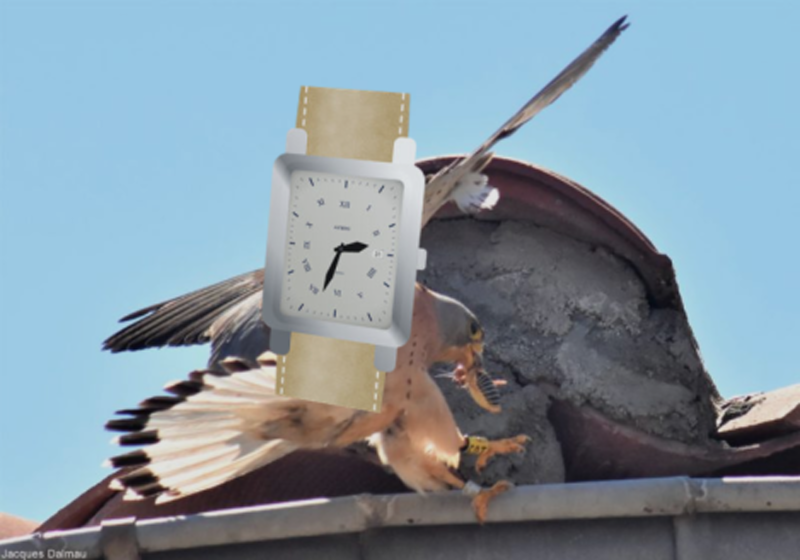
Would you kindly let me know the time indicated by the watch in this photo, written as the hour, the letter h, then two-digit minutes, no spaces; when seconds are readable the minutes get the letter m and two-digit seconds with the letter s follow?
2h33
